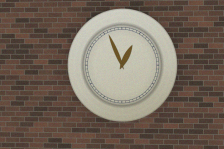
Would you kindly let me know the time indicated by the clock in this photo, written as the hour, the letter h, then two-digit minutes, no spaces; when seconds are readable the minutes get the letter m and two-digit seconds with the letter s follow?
12h56
